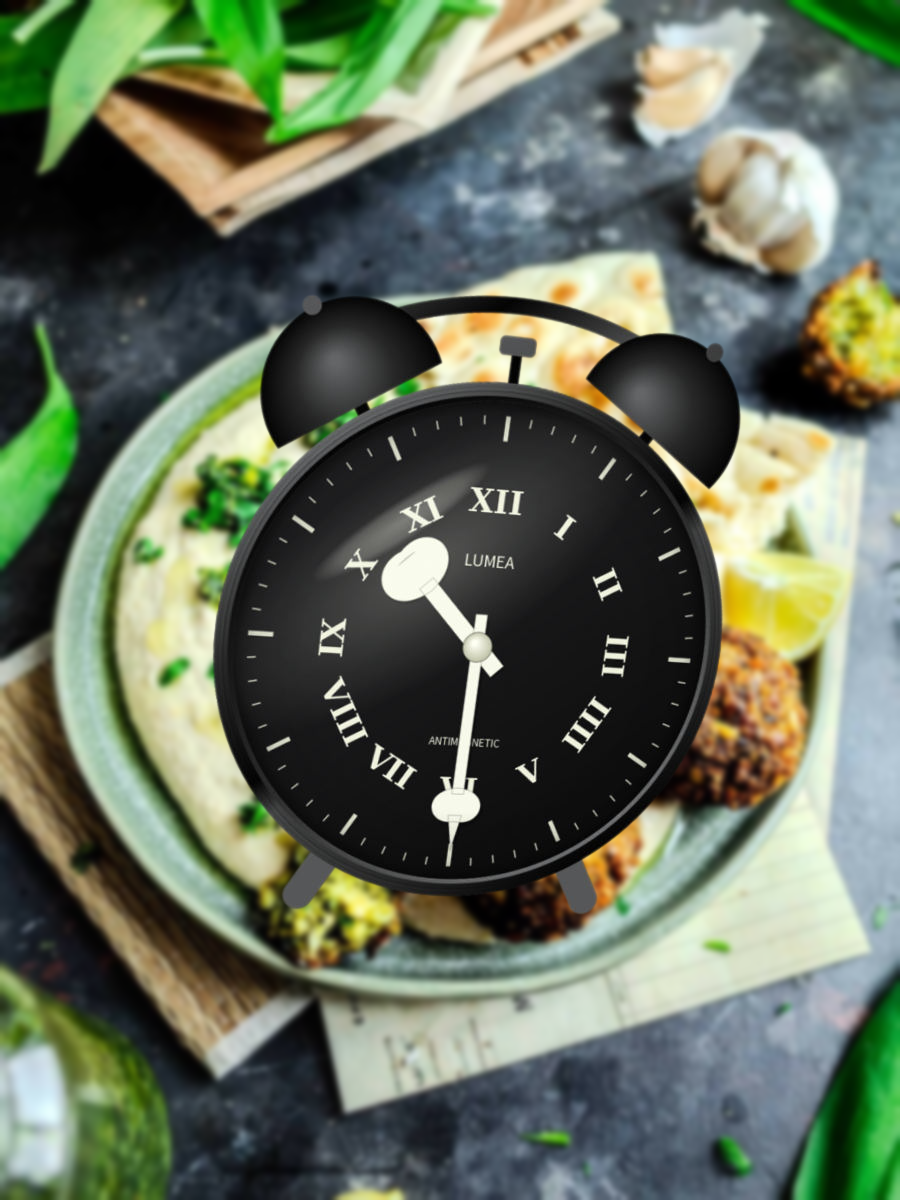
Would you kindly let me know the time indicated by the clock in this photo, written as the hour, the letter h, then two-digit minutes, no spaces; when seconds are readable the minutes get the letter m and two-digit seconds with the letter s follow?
10h30
